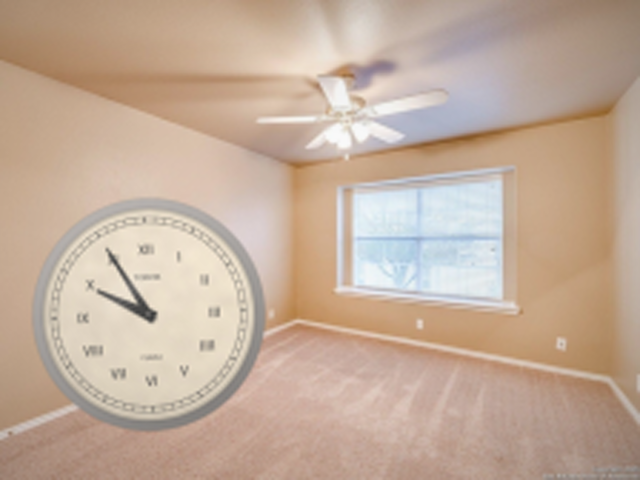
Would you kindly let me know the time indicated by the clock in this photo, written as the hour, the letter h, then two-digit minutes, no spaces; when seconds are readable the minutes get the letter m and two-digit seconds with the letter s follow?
9h55
